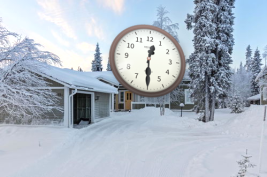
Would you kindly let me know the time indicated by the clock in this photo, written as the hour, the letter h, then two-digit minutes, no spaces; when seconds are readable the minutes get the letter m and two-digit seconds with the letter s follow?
12h30
